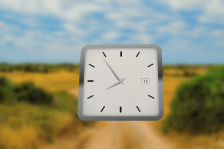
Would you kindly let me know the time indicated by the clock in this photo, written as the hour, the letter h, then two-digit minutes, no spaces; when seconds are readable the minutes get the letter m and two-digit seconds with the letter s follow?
7h54
